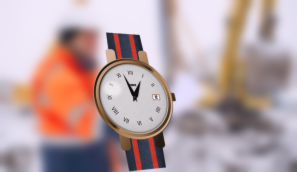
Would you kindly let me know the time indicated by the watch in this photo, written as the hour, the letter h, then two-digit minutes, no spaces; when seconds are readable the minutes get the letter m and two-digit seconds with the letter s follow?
12h57
